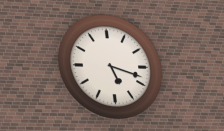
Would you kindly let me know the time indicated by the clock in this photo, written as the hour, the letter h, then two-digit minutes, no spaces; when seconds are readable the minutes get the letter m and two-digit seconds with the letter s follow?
5h18
